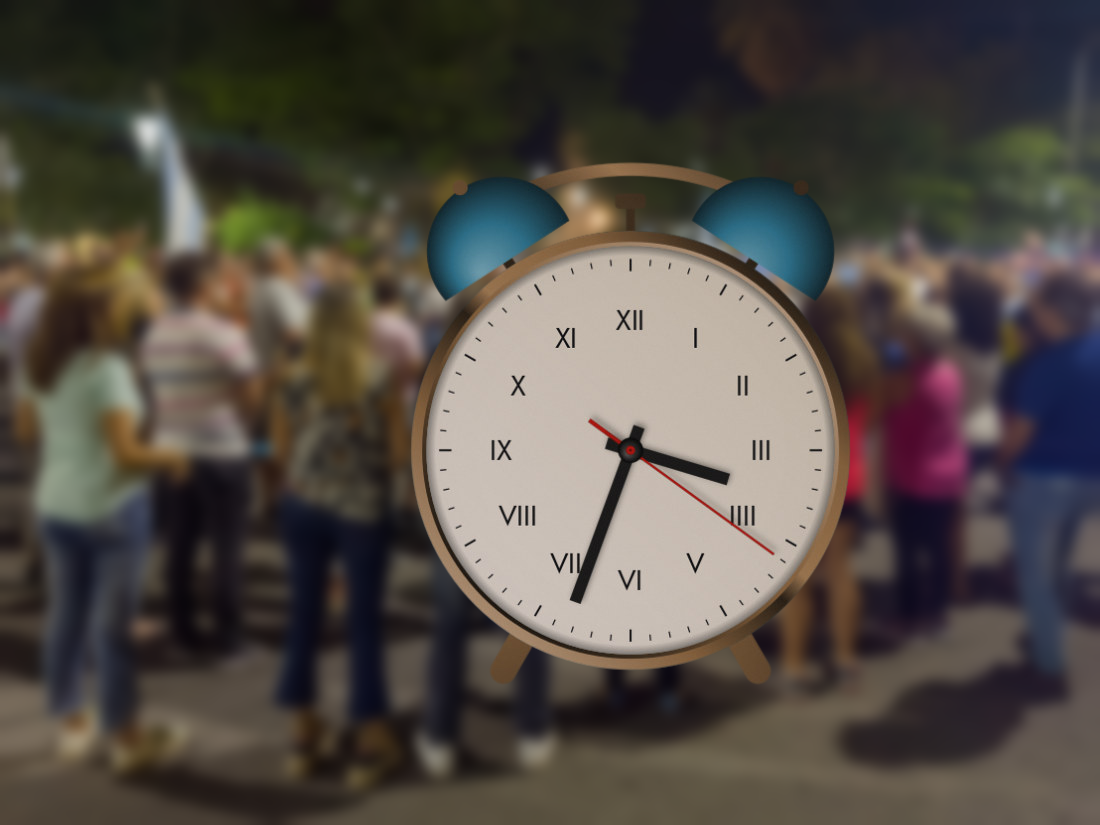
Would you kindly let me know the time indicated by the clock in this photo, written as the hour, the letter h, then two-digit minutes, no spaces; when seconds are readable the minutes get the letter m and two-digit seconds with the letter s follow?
3h33m21s
